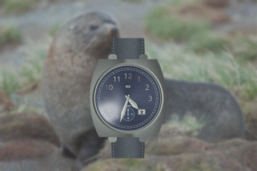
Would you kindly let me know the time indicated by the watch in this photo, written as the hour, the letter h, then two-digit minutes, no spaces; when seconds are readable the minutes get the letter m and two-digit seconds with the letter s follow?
4h33
